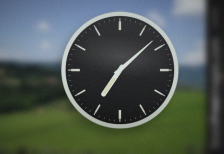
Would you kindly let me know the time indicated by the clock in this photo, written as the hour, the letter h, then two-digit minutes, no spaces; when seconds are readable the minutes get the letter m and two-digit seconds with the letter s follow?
7h08
